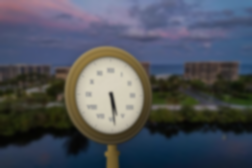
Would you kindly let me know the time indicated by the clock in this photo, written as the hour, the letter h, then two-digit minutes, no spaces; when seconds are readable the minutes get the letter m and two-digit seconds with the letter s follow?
5h29
